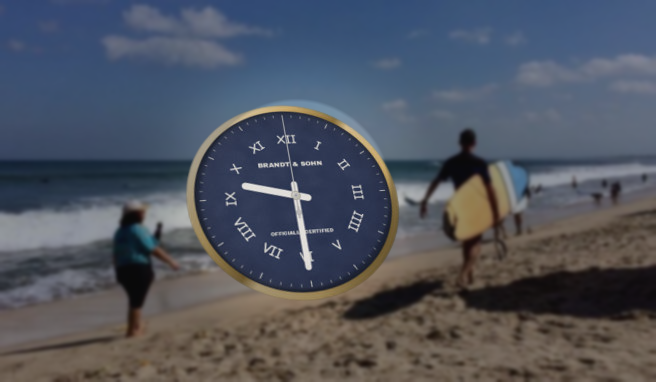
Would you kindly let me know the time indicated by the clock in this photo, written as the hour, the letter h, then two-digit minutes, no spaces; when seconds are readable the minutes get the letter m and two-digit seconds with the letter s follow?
9h30m00s
